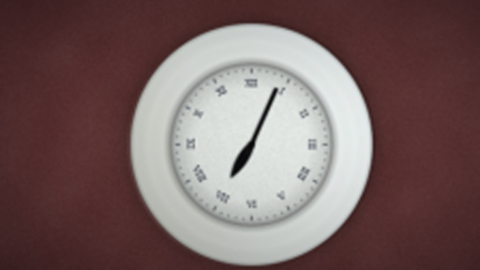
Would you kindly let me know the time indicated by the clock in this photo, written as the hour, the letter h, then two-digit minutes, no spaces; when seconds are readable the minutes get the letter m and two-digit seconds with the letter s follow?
7h04
